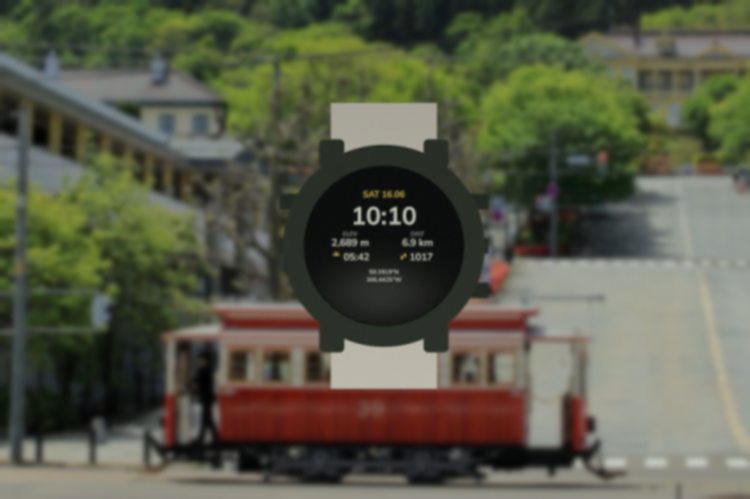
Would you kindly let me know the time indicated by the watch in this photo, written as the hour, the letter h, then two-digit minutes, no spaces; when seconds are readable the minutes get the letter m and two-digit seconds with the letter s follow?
10h10
